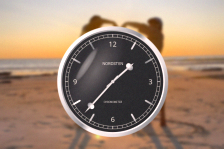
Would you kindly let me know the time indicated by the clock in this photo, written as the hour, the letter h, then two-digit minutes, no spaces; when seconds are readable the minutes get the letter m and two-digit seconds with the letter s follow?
1h37
